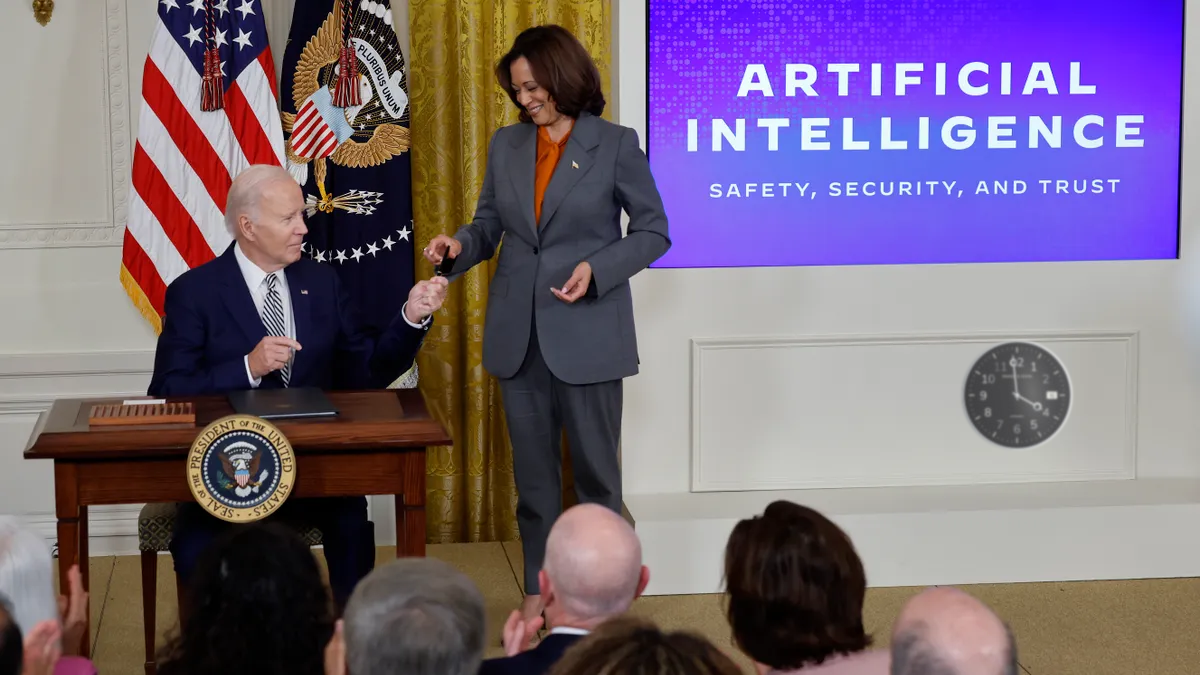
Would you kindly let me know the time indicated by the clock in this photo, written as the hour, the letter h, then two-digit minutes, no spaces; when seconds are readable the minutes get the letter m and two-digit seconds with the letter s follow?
3h59
